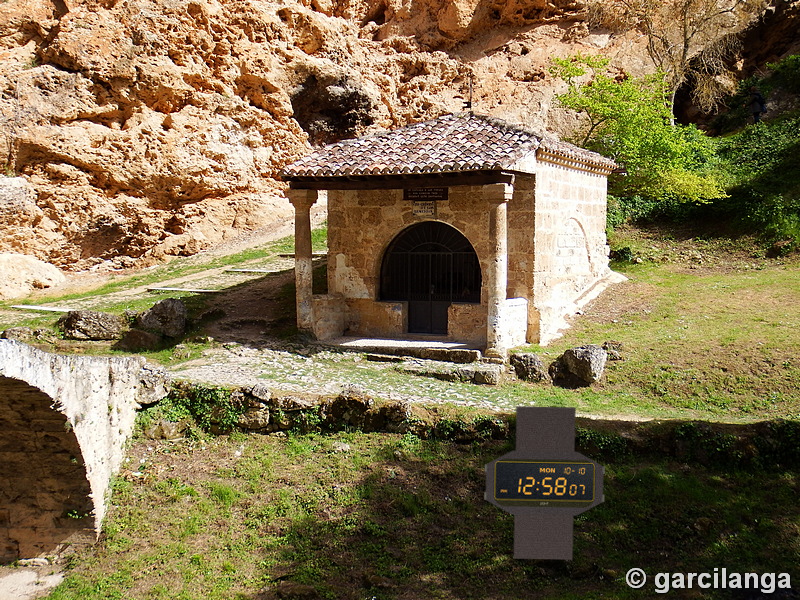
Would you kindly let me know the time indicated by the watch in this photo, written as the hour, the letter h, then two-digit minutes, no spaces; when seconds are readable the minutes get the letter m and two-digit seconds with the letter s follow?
12h58m07s
